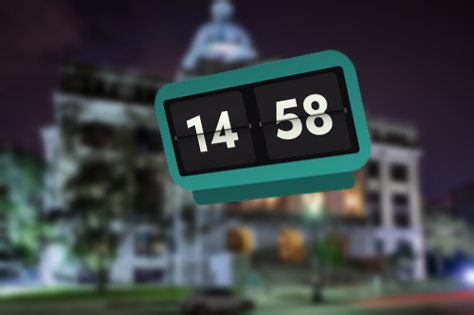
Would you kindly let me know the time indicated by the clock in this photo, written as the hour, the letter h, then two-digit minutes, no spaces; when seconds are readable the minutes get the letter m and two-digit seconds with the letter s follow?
14h58
